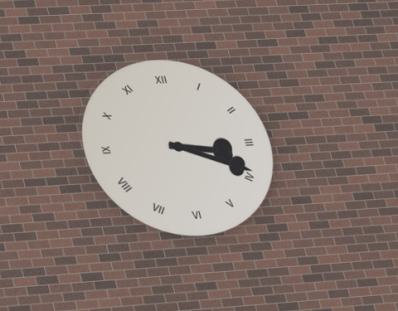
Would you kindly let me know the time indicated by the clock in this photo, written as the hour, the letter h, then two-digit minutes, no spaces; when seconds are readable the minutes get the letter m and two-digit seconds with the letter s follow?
3h19
